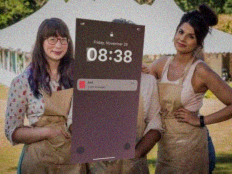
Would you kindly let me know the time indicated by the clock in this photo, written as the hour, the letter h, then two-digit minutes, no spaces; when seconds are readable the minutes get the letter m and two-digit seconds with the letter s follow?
8h38
